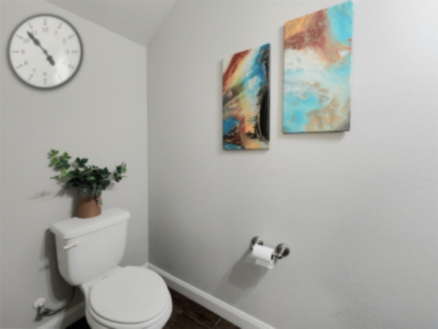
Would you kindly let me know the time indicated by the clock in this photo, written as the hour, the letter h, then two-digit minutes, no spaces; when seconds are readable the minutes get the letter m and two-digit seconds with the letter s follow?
4h53
